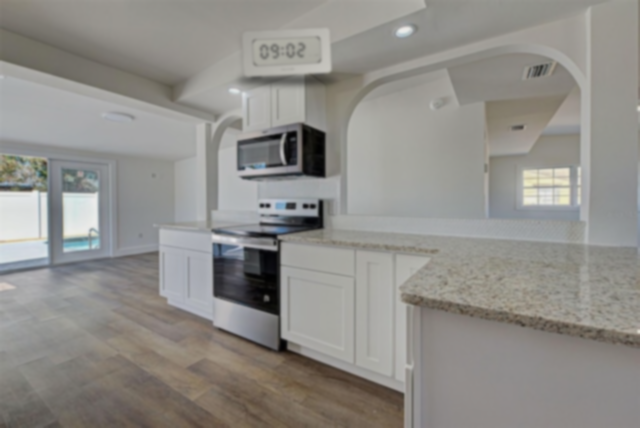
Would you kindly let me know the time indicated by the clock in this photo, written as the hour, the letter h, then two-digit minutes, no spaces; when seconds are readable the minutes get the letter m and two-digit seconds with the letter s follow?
9h02
